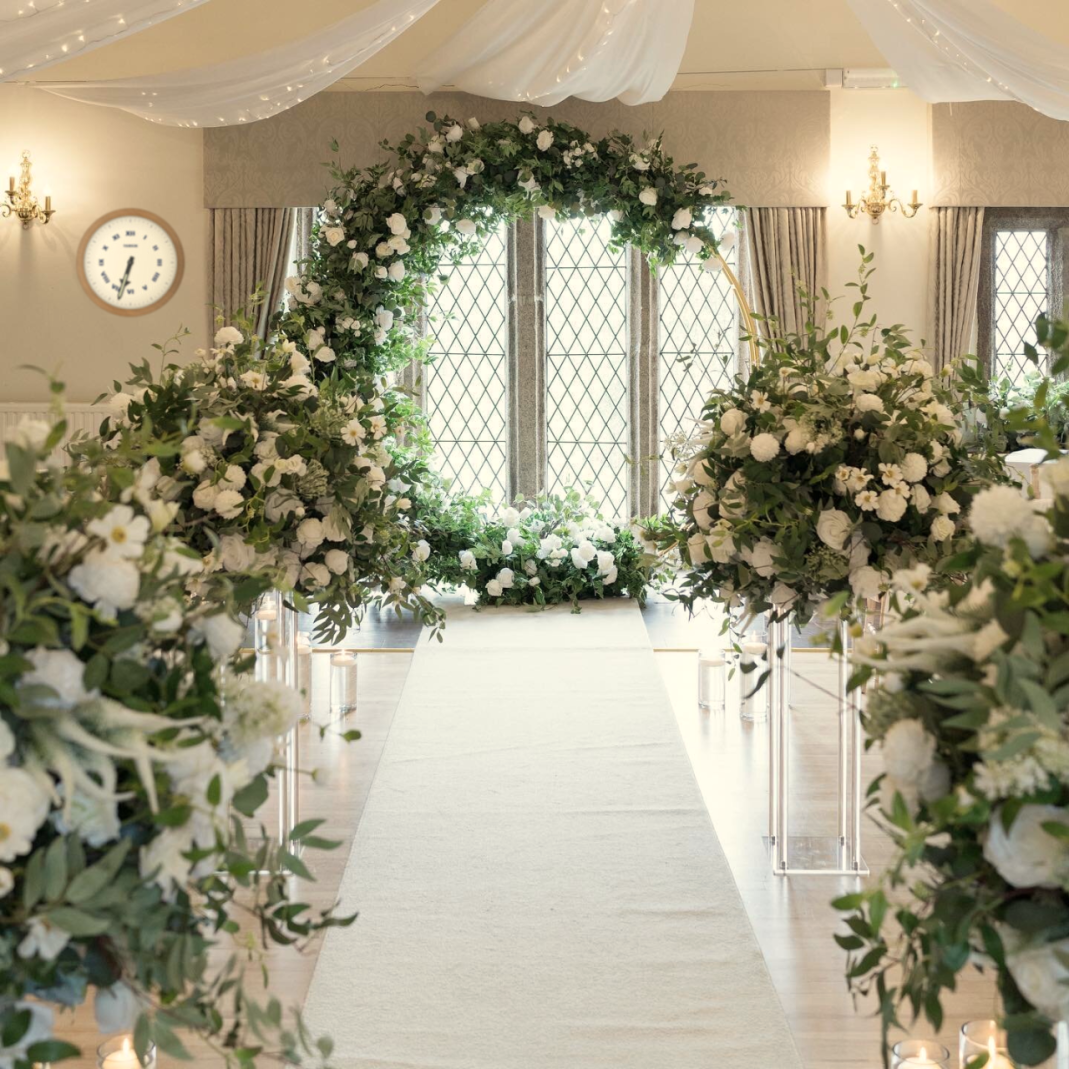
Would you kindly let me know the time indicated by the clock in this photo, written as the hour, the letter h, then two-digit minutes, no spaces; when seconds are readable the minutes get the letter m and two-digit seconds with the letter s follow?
6h33
